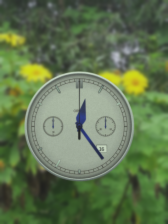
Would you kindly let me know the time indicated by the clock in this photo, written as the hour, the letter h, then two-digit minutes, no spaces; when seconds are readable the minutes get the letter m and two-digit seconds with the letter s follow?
12h24
